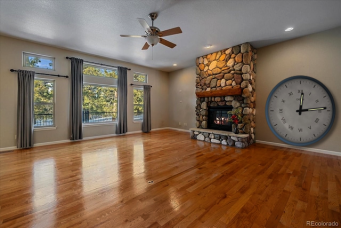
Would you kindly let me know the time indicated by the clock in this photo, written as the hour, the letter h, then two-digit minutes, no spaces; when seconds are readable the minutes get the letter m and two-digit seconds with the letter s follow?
12h14
